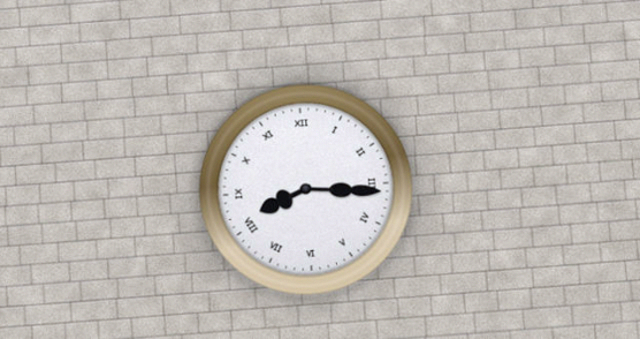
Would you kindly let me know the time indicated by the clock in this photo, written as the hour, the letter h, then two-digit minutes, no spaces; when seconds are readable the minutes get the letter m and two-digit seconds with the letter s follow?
8h16
